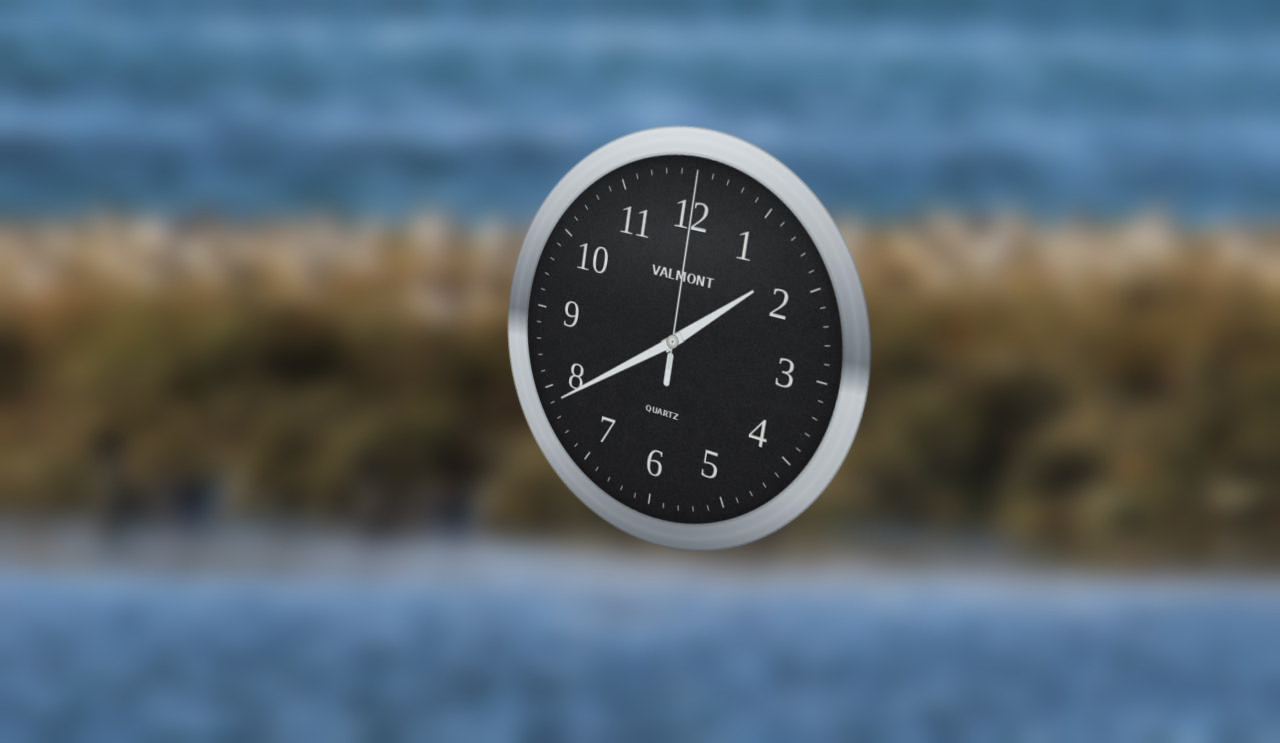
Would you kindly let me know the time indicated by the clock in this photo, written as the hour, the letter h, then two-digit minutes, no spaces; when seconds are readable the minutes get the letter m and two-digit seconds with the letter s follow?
1h39m00s
